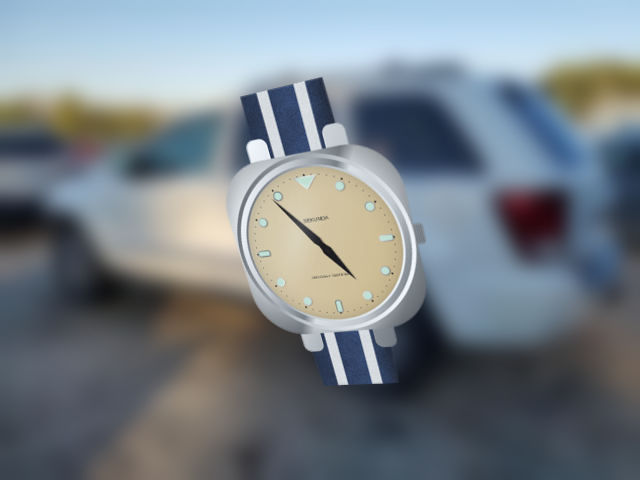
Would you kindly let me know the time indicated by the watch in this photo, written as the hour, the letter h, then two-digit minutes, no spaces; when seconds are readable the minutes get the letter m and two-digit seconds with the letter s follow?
4h54
